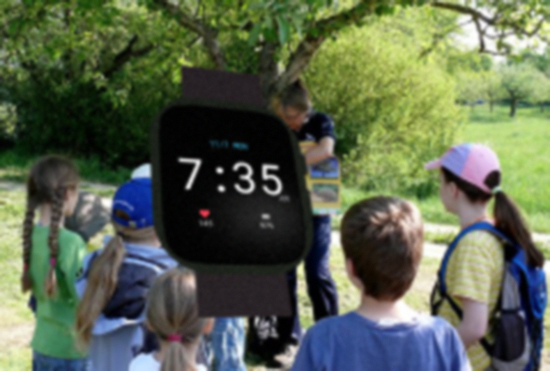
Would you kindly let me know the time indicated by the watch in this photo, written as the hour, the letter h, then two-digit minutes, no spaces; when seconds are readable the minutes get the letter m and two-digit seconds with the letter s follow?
7h35
